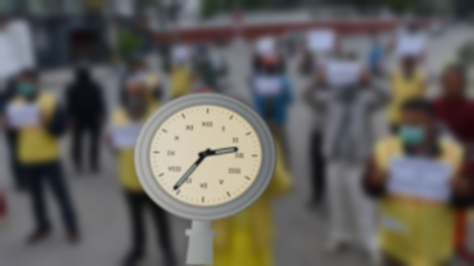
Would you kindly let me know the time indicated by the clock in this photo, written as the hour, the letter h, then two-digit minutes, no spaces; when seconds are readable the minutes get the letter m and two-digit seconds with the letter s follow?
2h36
